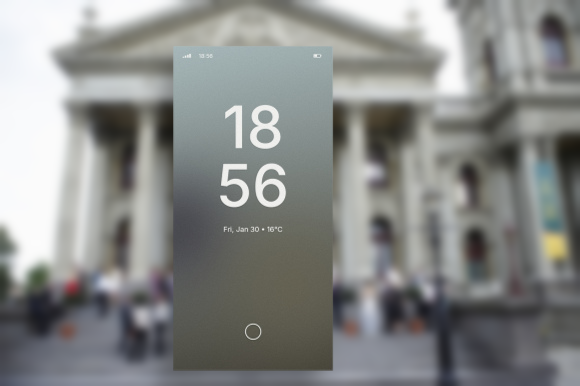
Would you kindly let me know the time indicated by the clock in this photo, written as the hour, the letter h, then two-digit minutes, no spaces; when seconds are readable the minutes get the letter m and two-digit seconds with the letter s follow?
18h56
